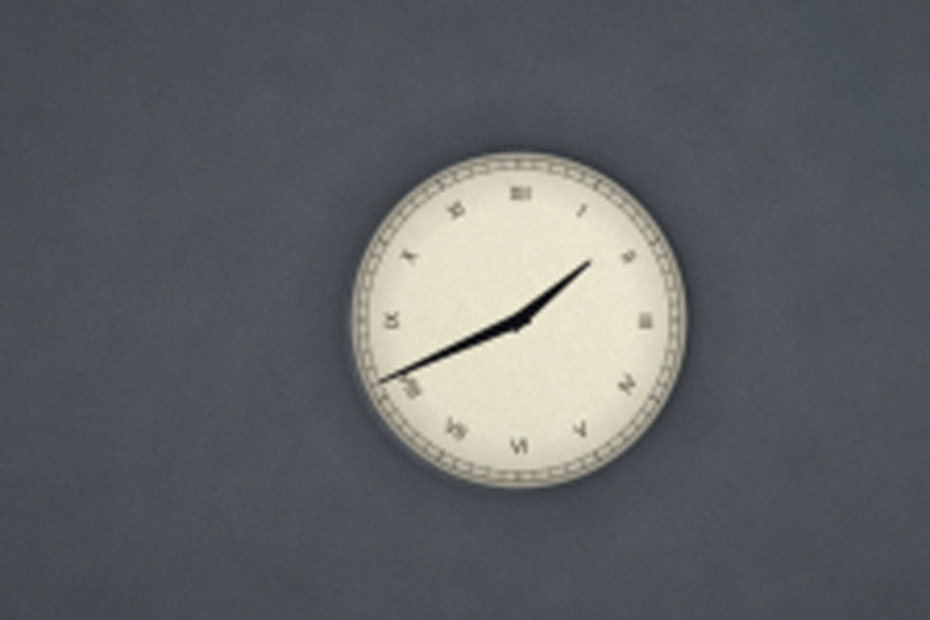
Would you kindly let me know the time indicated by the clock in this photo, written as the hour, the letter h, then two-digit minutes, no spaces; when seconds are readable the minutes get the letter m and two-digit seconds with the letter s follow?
1h41
